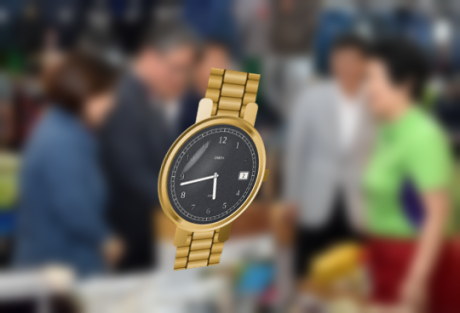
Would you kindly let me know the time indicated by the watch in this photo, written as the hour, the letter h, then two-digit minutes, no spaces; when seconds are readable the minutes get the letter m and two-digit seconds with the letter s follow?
5h43
